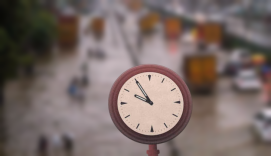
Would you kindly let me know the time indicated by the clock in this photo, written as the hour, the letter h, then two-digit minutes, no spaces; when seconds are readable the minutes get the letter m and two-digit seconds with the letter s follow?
9h55
